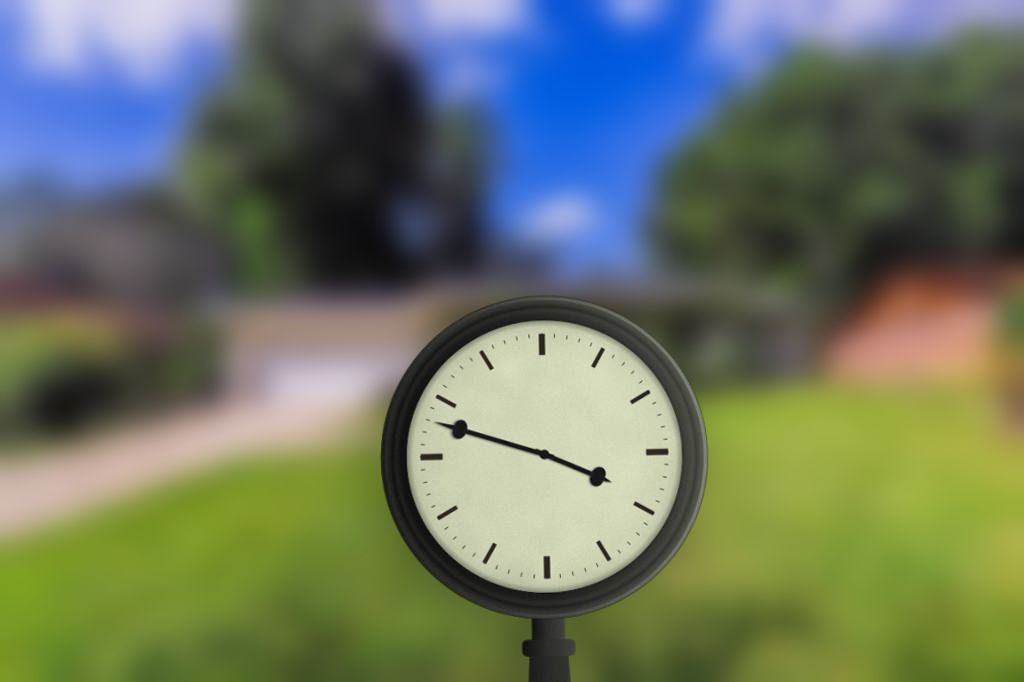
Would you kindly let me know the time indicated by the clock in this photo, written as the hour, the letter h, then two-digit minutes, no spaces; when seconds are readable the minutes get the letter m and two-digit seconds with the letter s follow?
3h48
